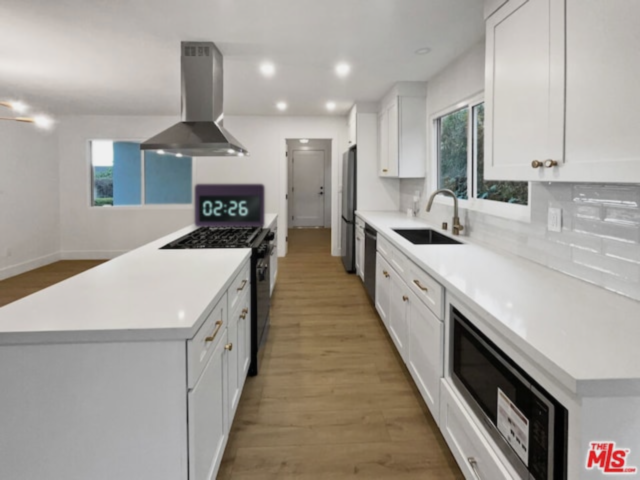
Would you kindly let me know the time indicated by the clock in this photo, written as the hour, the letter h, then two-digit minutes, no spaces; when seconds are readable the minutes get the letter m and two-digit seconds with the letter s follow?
2h26
